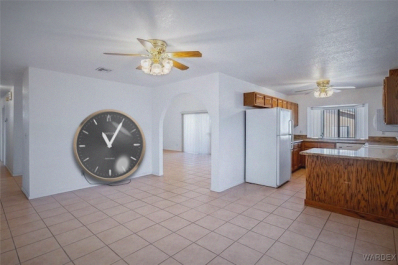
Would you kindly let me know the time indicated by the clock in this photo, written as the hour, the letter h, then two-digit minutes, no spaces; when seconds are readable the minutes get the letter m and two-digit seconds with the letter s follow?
11h05
